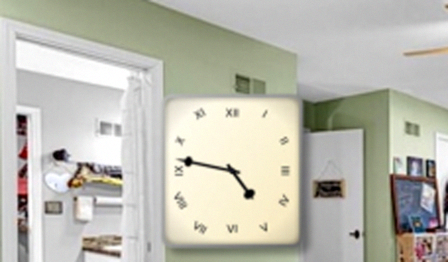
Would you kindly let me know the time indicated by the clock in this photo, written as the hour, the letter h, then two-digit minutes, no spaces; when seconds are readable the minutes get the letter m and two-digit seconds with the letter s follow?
4h47
